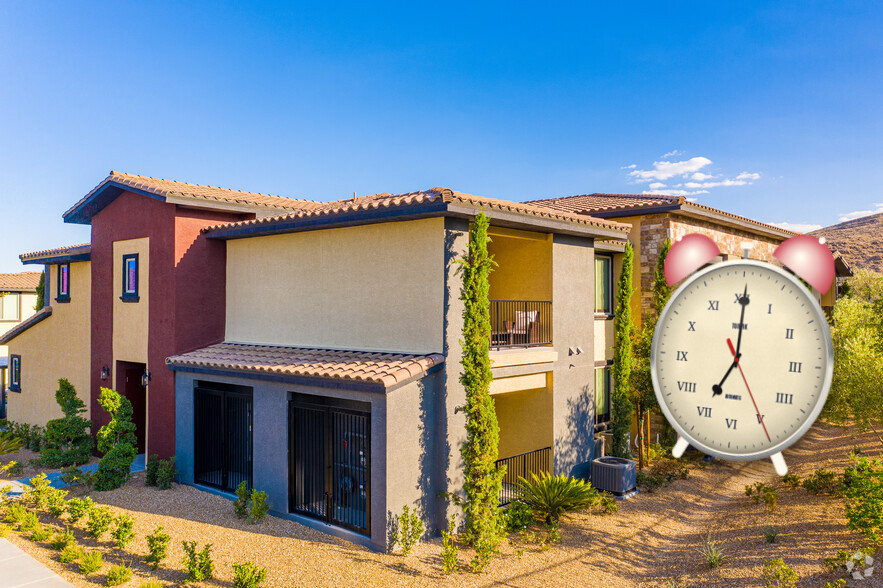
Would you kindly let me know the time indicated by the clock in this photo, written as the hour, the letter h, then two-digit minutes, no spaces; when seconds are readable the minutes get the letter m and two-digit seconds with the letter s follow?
7h00m25s
